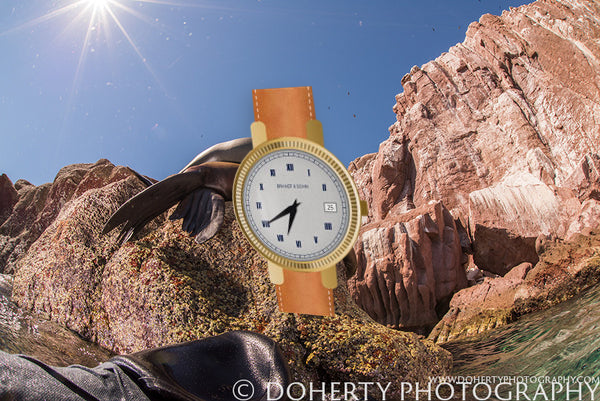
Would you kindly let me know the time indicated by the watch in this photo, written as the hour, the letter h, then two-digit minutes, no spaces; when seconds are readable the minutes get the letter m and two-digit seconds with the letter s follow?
6h40
